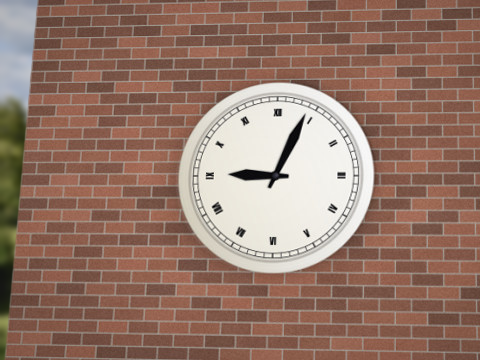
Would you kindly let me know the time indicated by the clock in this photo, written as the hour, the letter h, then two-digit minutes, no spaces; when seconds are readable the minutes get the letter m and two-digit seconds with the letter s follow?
9h04
